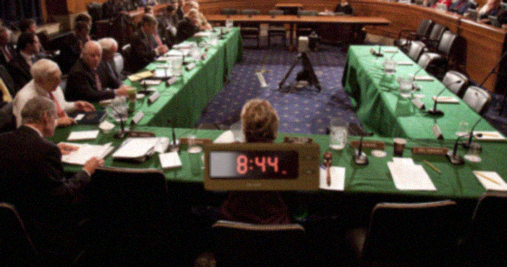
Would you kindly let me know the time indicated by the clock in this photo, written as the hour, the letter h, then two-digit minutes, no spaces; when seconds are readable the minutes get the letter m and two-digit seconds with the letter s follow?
8h44
